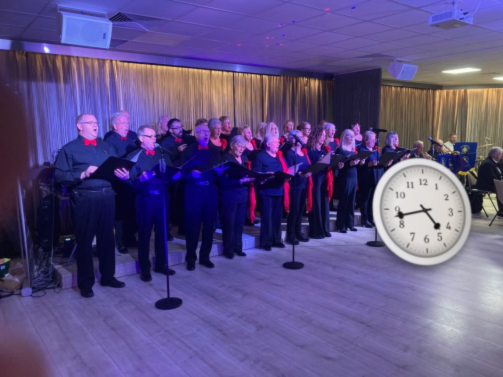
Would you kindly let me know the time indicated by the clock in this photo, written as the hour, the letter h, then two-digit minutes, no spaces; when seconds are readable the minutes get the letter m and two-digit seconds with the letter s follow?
4h43
